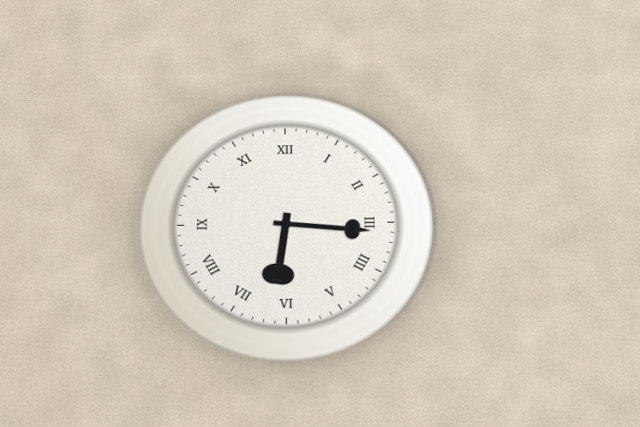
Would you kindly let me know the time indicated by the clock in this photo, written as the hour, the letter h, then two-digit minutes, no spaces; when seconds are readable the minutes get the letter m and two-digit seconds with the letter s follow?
6h16
